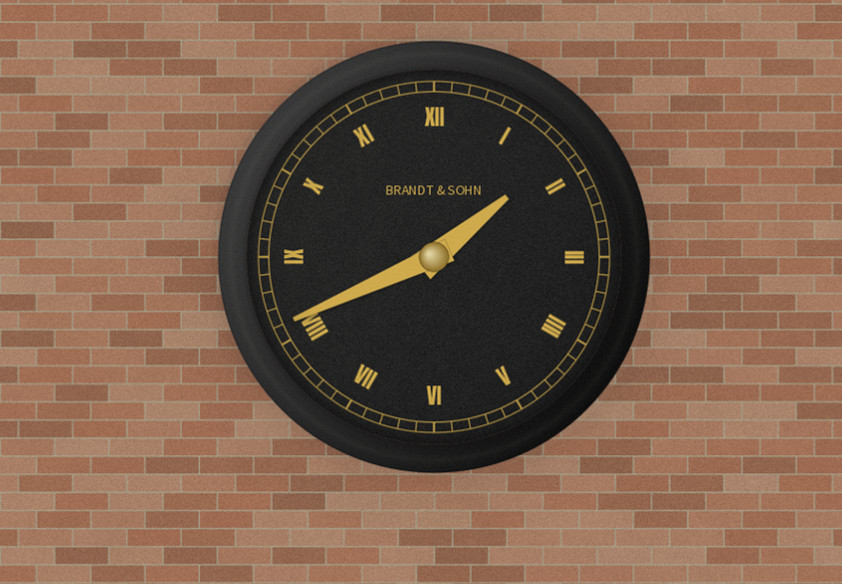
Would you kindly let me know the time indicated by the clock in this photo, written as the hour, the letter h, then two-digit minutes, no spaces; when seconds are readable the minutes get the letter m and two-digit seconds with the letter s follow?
1h41
